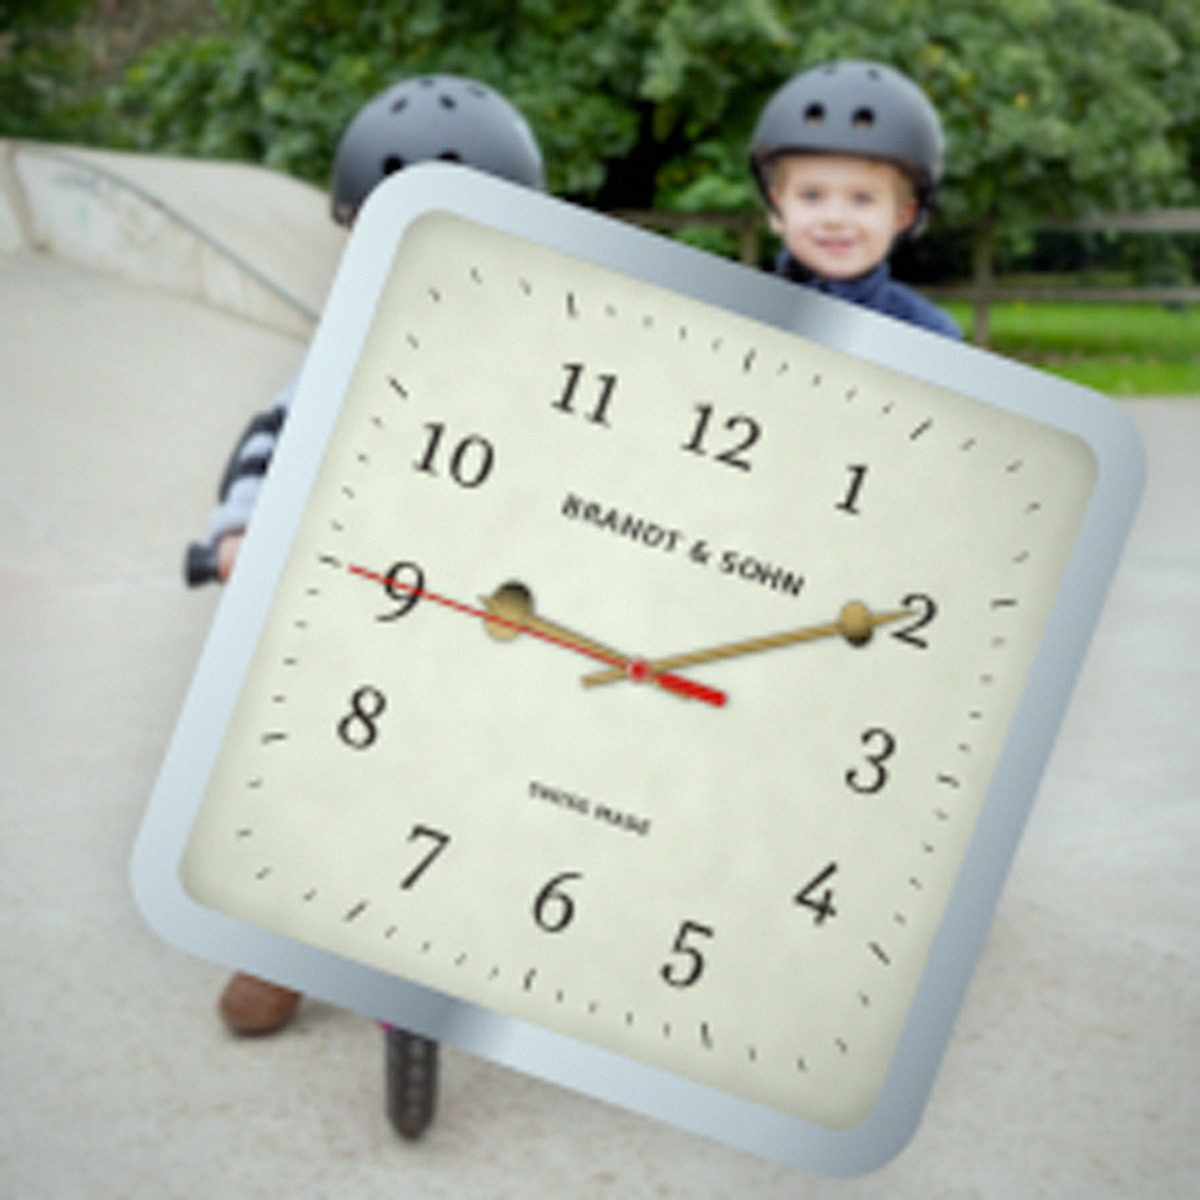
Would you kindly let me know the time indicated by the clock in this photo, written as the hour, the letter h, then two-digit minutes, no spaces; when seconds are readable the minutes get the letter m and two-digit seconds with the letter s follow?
9h09m45s
